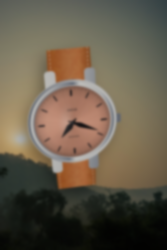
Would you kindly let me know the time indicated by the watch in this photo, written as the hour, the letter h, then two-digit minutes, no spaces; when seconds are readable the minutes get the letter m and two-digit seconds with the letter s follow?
7h19
